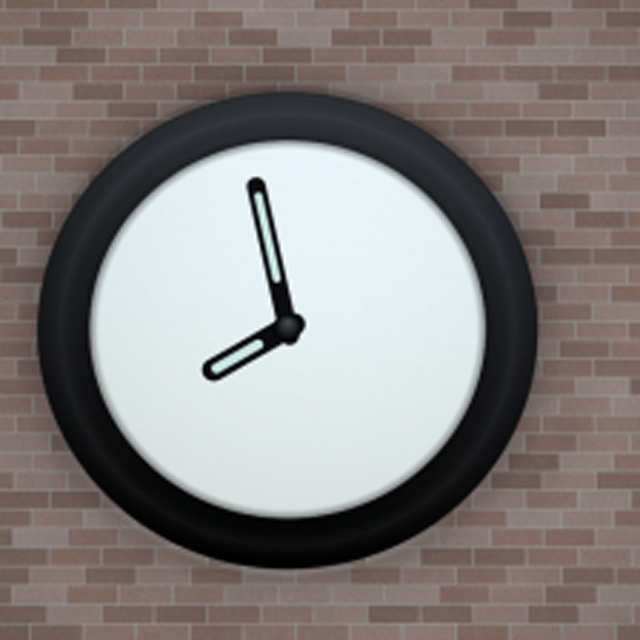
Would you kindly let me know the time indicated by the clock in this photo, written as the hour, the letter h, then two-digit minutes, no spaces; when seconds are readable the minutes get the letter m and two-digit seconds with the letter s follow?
7h58
